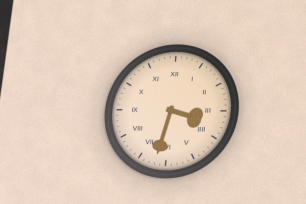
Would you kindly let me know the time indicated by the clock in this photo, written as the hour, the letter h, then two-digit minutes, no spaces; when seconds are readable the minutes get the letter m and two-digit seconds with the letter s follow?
3h32
